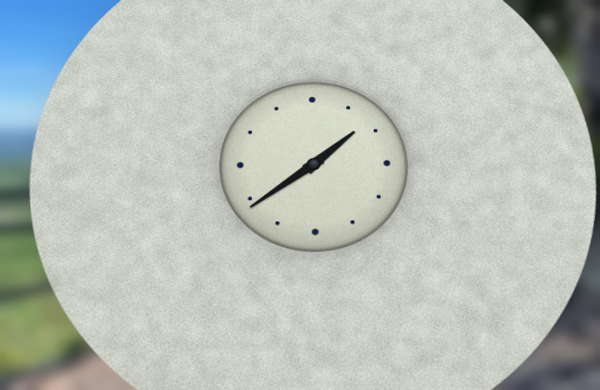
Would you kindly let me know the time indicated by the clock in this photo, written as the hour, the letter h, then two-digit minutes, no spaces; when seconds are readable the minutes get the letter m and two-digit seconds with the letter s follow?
1h39
